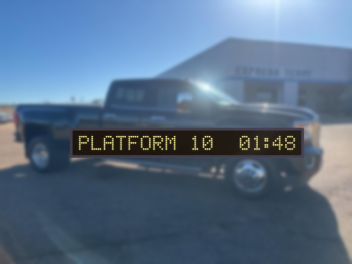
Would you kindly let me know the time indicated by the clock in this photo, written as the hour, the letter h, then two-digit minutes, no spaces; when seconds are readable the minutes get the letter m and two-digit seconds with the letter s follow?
1h48
